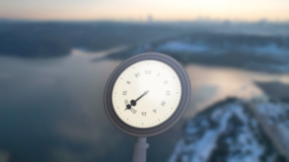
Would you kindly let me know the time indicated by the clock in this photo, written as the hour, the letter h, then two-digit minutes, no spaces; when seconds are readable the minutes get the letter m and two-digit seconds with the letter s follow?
7h38
